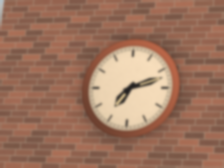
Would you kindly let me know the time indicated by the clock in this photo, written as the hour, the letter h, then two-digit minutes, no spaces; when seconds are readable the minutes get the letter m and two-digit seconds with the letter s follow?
7h12
